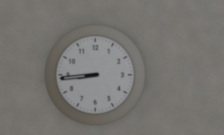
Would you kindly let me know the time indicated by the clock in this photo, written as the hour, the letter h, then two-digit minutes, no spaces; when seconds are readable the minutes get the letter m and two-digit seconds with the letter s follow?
8h44
